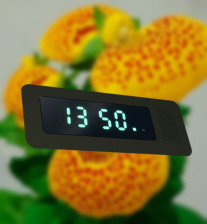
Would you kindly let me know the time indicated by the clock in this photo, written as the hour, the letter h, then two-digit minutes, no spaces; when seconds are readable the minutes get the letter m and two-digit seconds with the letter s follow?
13h50
